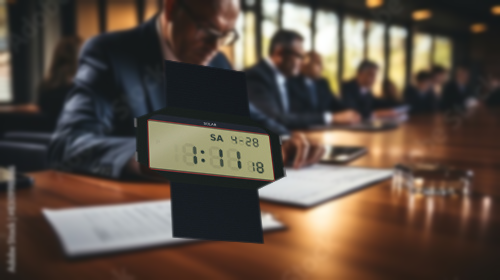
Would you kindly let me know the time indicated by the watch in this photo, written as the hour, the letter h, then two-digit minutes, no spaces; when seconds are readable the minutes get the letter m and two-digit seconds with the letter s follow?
1h11m18s
